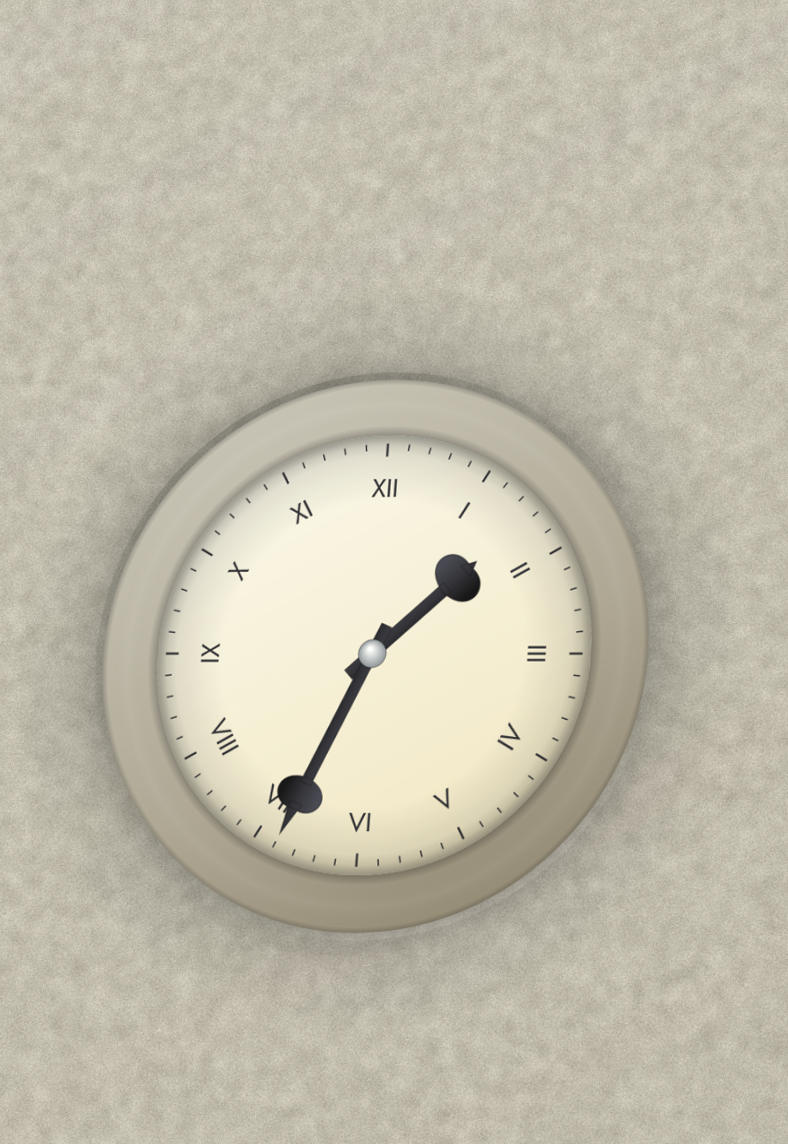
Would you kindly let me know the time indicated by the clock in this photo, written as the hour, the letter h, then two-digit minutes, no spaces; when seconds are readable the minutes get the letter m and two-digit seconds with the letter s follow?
1h34
